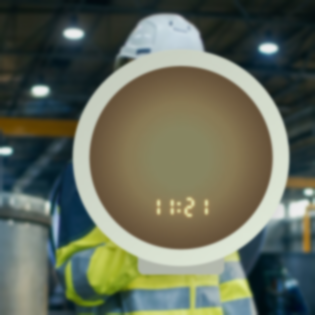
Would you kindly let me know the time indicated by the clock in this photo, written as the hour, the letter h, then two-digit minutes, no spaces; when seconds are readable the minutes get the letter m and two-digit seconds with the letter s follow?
11h21
